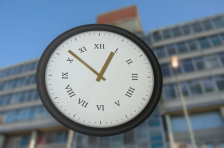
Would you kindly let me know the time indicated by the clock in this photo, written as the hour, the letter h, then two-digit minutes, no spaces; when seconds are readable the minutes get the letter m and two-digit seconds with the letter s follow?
12h52
